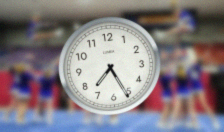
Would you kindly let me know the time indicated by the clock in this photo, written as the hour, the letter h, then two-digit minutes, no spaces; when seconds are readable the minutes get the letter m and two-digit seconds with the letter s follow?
7h26
